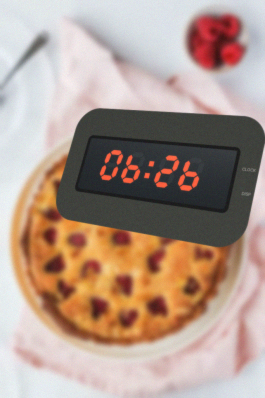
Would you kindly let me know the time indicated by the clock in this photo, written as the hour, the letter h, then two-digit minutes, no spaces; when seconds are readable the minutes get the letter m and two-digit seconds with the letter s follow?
6h26
